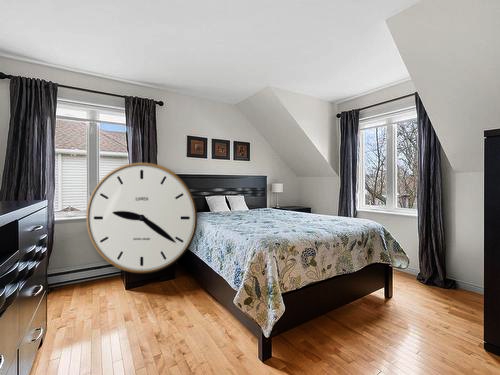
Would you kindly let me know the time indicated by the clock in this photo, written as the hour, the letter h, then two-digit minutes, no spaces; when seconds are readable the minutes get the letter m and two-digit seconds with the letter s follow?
9h21
